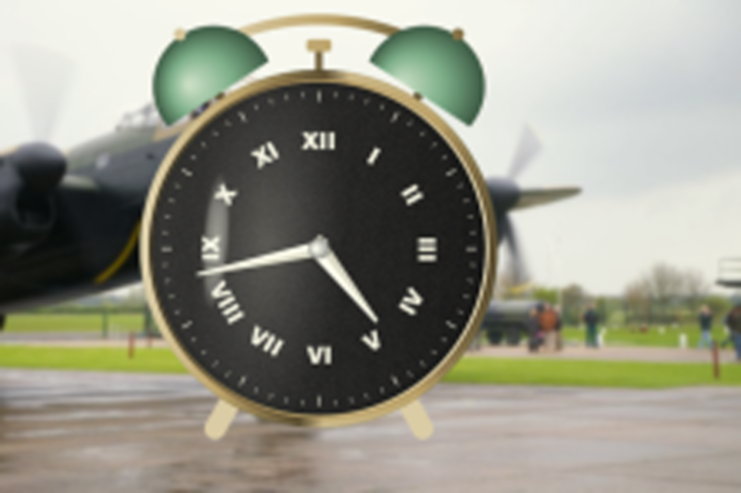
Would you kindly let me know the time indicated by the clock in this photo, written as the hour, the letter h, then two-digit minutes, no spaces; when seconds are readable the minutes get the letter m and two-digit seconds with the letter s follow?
4h43
